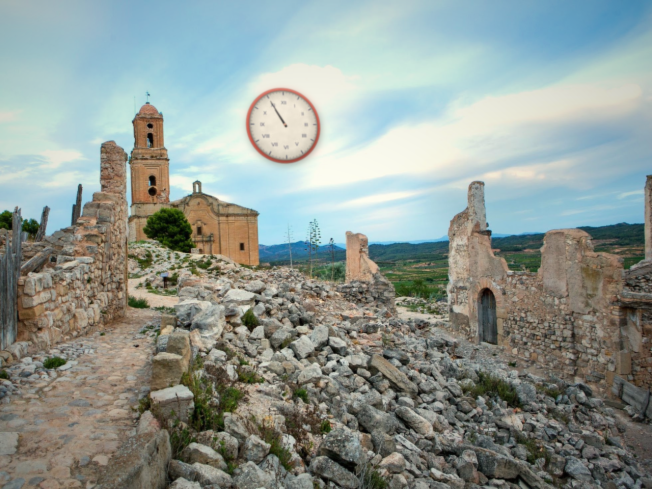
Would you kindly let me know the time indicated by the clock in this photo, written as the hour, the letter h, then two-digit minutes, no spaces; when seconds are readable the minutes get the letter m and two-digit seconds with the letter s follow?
10h55
